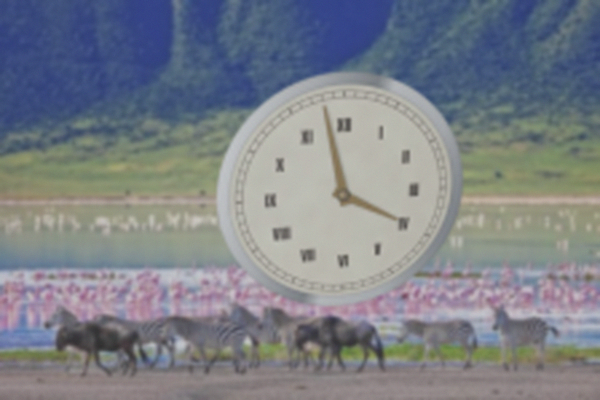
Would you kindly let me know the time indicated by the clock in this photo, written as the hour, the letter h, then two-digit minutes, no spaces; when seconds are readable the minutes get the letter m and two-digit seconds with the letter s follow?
3h58
